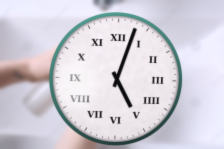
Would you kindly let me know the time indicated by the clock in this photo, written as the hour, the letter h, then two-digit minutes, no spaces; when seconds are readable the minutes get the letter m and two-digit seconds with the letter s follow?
5h03
